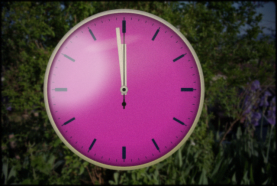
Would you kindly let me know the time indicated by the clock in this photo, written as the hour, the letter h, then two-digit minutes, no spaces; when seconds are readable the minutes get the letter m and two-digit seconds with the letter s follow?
11h59m00s
